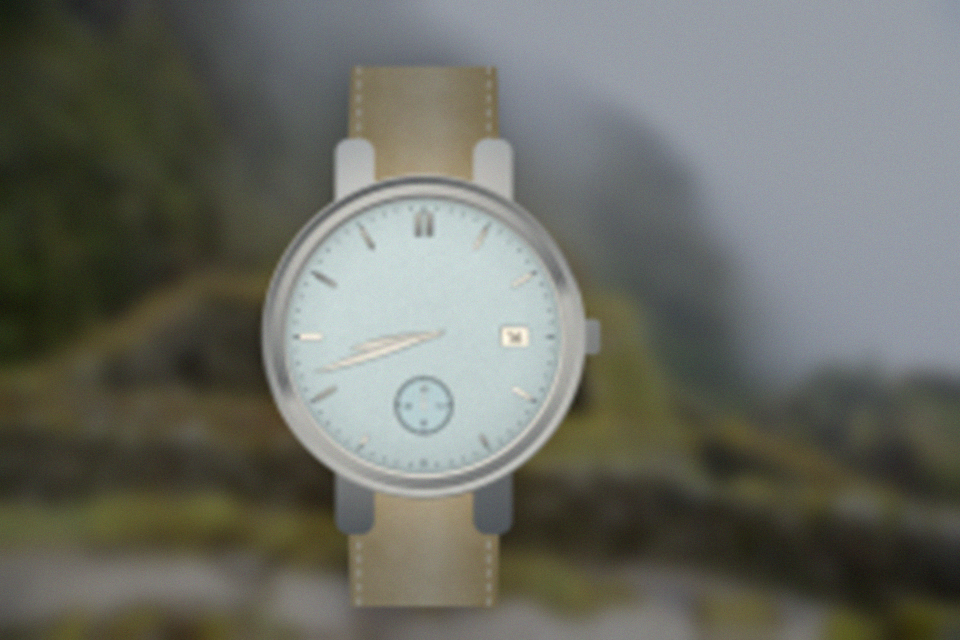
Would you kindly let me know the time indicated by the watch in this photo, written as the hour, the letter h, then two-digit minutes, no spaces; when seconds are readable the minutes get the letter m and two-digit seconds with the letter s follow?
8h42
